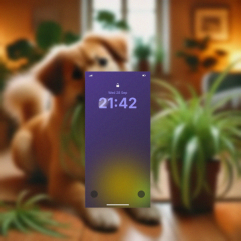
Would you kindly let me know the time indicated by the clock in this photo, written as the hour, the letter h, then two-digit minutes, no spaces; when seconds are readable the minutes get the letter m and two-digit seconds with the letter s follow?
21h42
